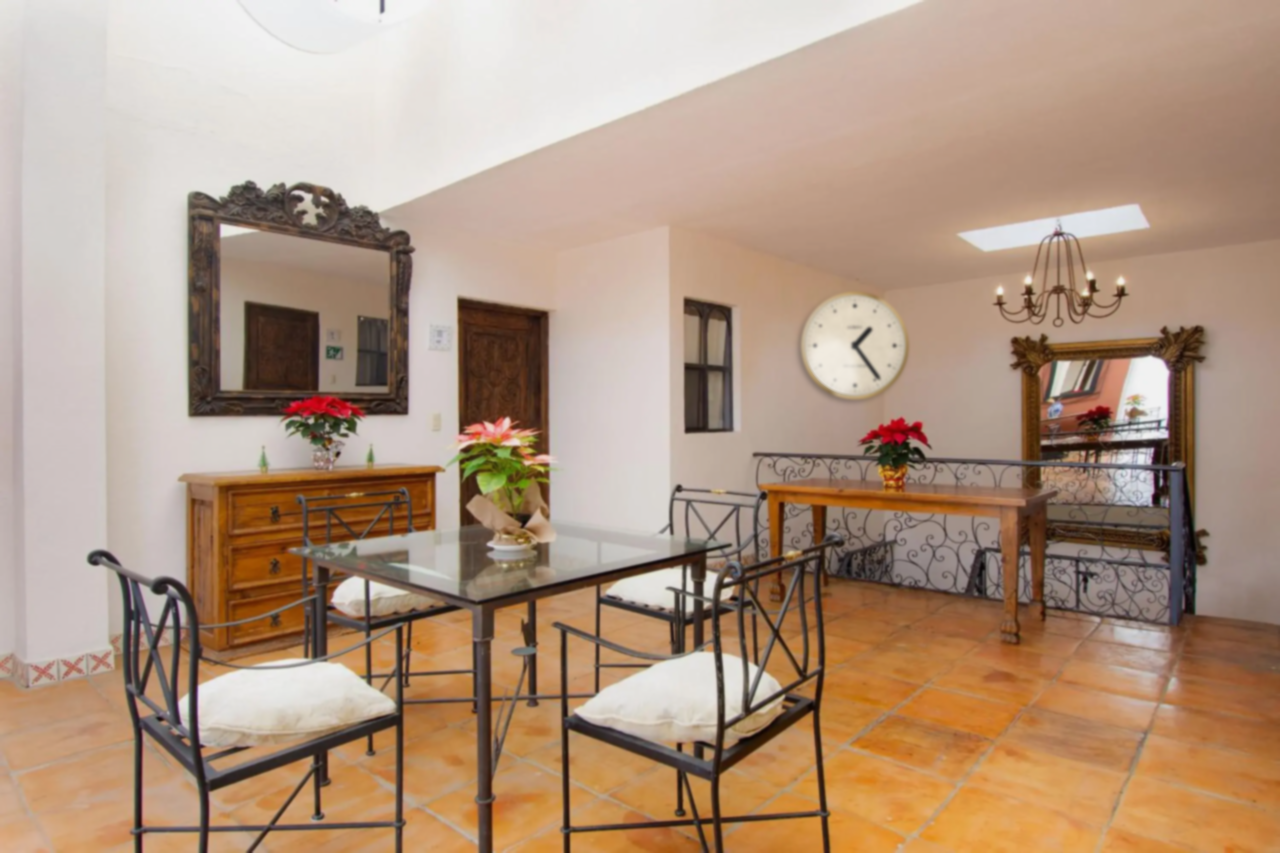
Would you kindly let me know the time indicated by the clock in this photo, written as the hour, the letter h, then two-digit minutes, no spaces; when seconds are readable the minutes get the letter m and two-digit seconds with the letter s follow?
1h24
